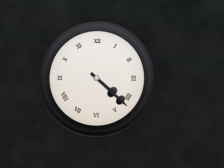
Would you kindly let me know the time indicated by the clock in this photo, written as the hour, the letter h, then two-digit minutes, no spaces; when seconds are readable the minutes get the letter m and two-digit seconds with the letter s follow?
4h22
